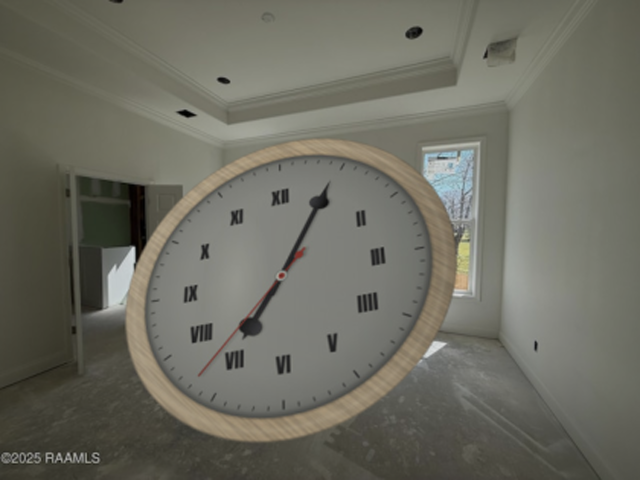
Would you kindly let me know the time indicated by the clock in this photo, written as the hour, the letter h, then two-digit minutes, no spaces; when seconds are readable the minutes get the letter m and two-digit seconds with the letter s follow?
7h04m37s
